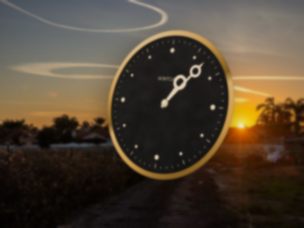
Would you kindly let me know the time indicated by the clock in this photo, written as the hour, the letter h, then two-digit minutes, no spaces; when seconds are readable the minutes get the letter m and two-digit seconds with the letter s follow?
1h07
